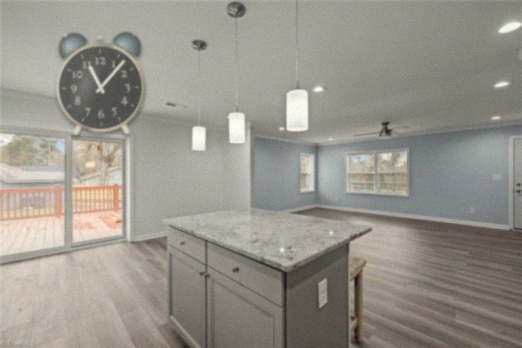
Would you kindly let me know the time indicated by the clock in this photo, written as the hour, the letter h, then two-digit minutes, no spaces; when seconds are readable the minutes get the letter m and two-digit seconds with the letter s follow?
11h07
